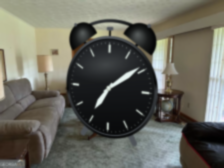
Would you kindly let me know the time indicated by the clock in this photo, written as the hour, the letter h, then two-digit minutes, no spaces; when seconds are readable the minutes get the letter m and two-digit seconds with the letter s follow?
7h09
